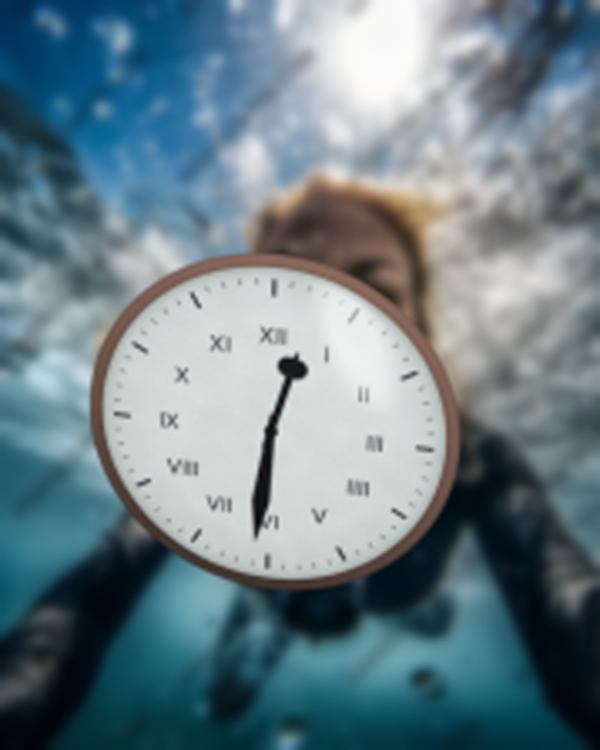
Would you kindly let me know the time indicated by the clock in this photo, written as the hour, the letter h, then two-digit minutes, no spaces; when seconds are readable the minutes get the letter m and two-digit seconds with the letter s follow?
12h31
